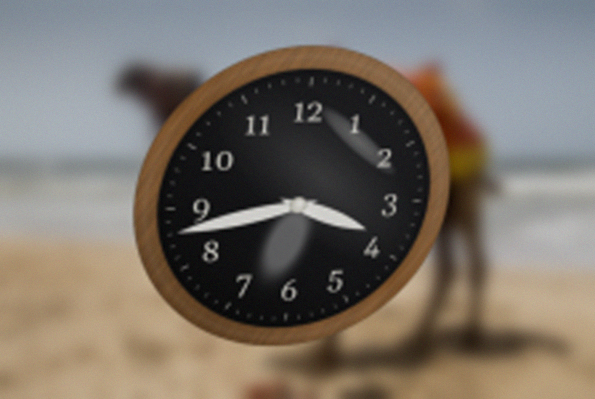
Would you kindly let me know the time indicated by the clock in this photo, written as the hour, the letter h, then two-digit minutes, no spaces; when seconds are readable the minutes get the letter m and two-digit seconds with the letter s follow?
3h43
